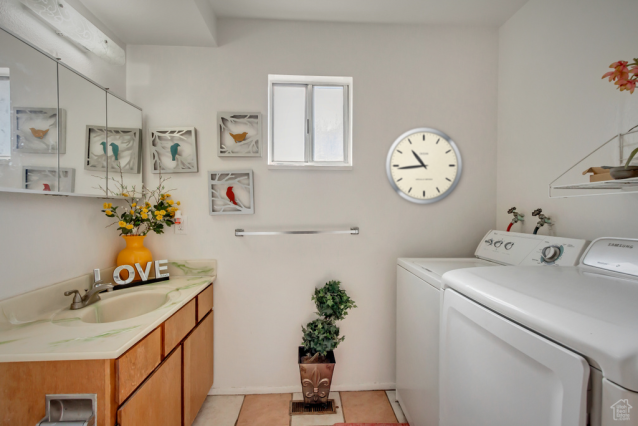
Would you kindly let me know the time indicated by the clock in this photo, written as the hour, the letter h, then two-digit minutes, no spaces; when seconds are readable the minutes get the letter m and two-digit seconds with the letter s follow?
10h44
